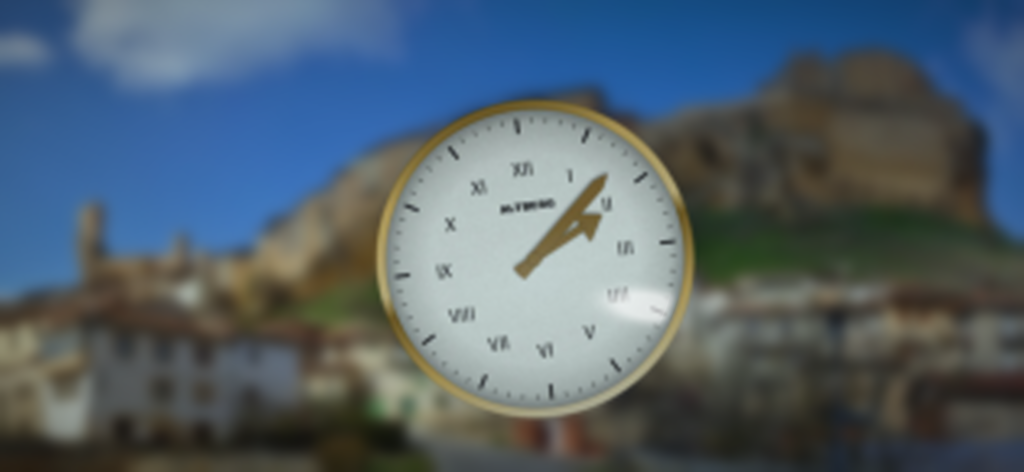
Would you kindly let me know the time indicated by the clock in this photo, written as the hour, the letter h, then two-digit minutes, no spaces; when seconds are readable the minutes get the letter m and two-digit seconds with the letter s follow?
2h08
